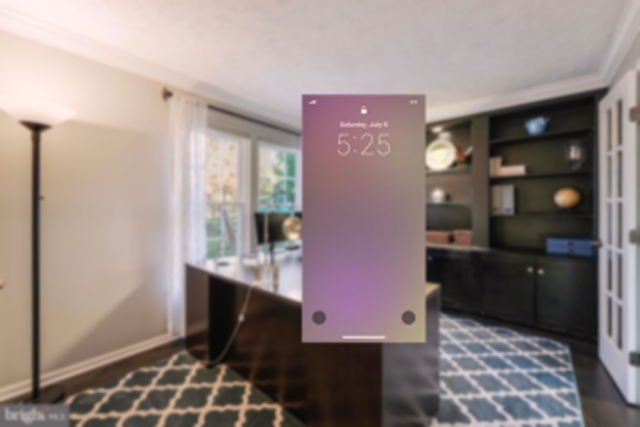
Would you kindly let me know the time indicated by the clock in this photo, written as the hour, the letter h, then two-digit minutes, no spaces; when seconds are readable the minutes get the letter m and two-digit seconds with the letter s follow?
5h25
